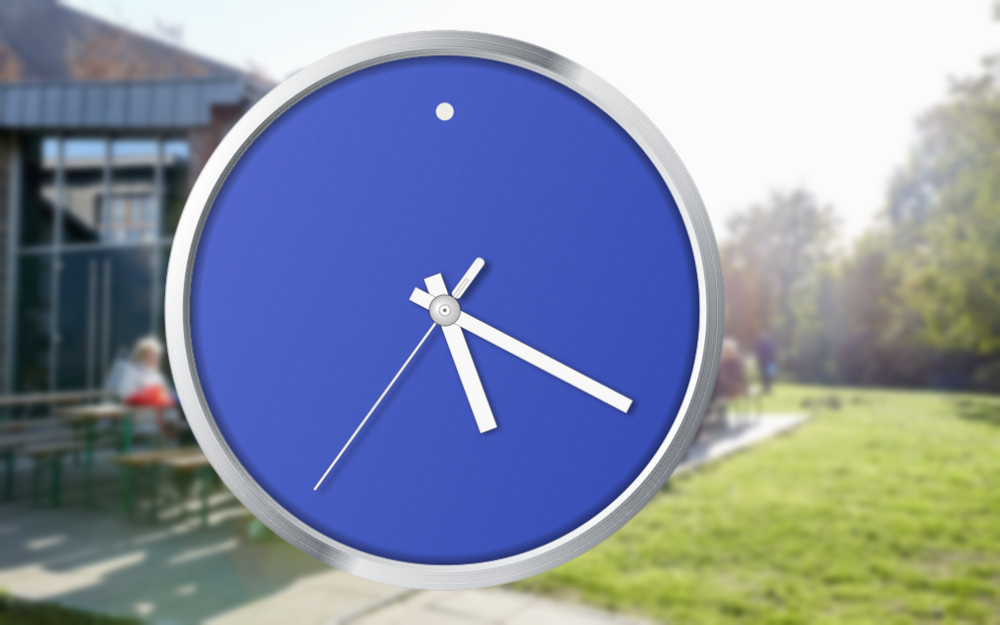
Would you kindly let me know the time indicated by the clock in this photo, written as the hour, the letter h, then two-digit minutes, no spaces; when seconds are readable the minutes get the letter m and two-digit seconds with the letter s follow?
5h19m36s
